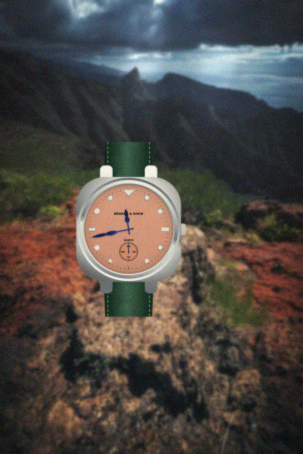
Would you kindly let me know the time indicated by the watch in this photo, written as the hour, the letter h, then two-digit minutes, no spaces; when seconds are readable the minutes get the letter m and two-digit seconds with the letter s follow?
11h43
